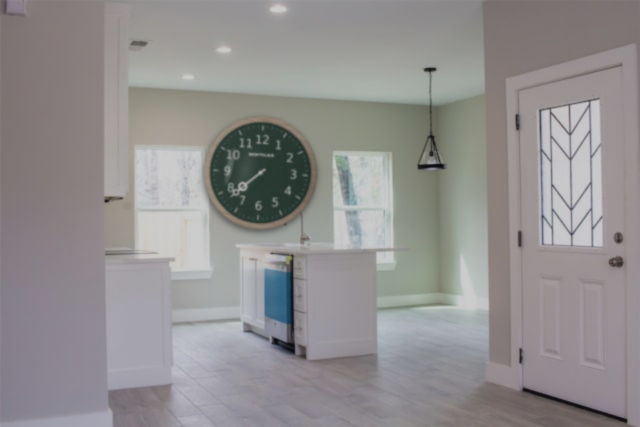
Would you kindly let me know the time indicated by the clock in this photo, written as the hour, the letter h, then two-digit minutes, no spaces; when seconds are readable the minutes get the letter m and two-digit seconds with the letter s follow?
7h38
